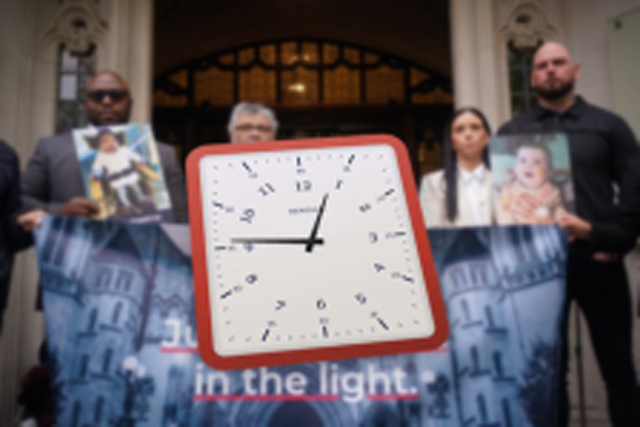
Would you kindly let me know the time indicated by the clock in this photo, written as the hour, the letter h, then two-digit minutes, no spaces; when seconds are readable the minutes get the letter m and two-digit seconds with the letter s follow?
12h46
